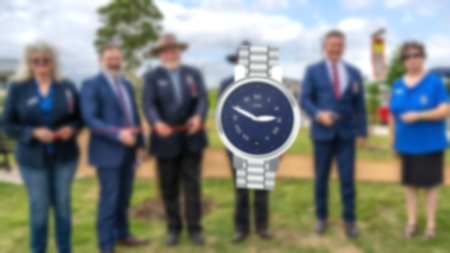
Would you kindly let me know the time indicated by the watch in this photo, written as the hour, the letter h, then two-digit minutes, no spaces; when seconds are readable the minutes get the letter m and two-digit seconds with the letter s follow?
2h49
